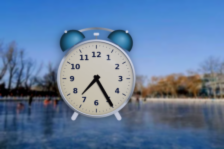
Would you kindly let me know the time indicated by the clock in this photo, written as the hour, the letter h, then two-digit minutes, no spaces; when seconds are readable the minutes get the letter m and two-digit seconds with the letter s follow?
7h25
